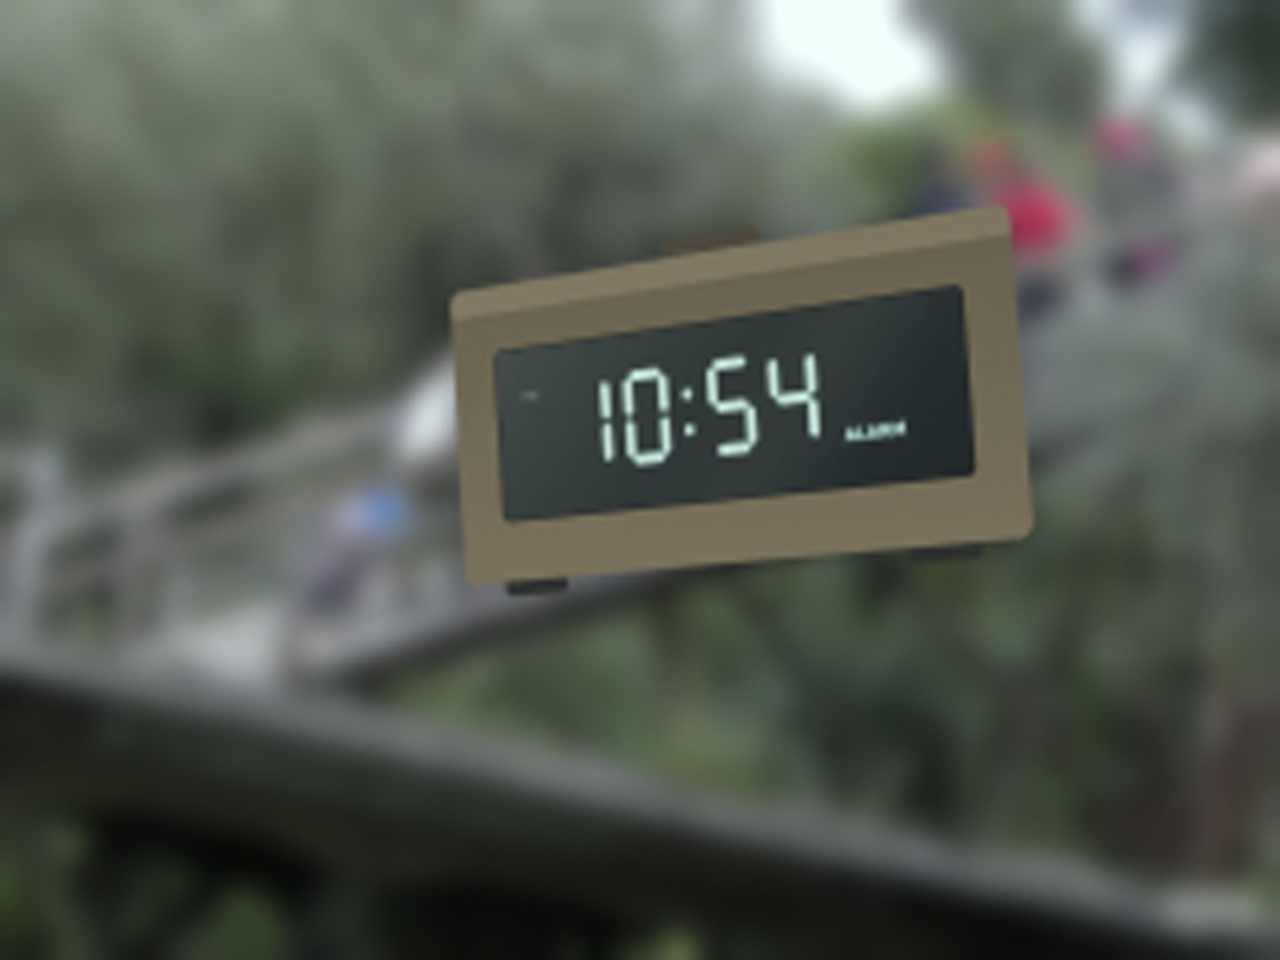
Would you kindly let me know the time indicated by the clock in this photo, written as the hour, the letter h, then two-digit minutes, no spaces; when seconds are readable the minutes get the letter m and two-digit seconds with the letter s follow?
10h54
